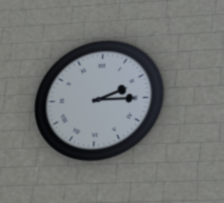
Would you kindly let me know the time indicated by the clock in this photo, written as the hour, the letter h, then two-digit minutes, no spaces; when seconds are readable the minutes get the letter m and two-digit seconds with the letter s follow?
2h15
